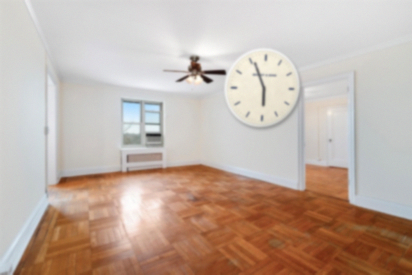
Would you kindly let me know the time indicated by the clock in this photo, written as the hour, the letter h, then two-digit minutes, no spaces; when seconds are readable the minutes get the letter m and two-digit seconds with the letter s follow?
5h56
